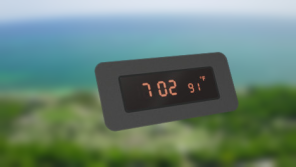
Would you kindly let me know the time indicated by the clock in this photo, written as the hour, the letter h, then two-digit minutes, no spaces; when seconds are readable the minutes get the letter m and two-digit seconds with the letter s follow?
7h02
